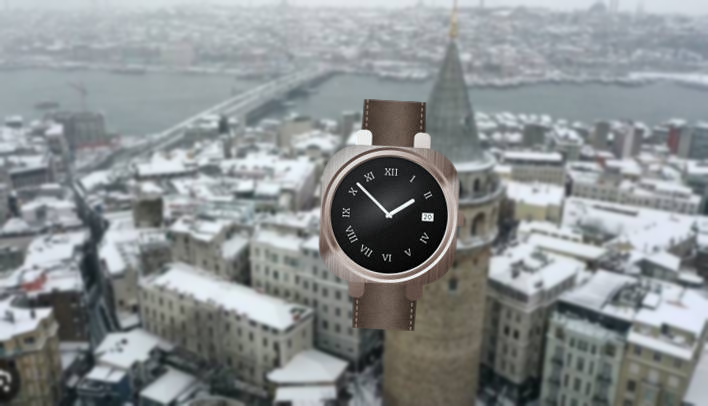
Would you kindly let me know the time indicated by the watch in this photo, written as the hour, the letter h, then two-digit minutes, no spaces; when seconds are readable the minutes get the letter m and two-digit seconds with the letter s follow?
1h52
